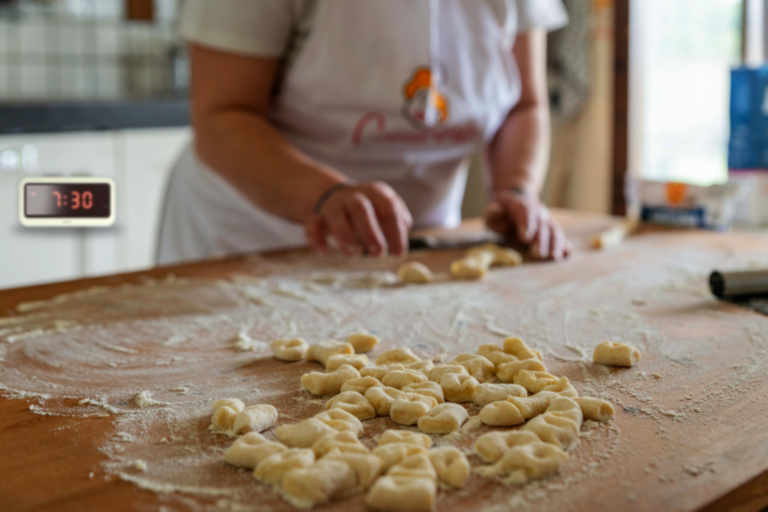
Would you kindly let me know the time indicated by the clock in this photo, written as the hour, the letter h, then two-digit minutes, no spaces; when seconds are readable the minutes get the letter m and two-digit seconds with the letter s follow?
7h30
